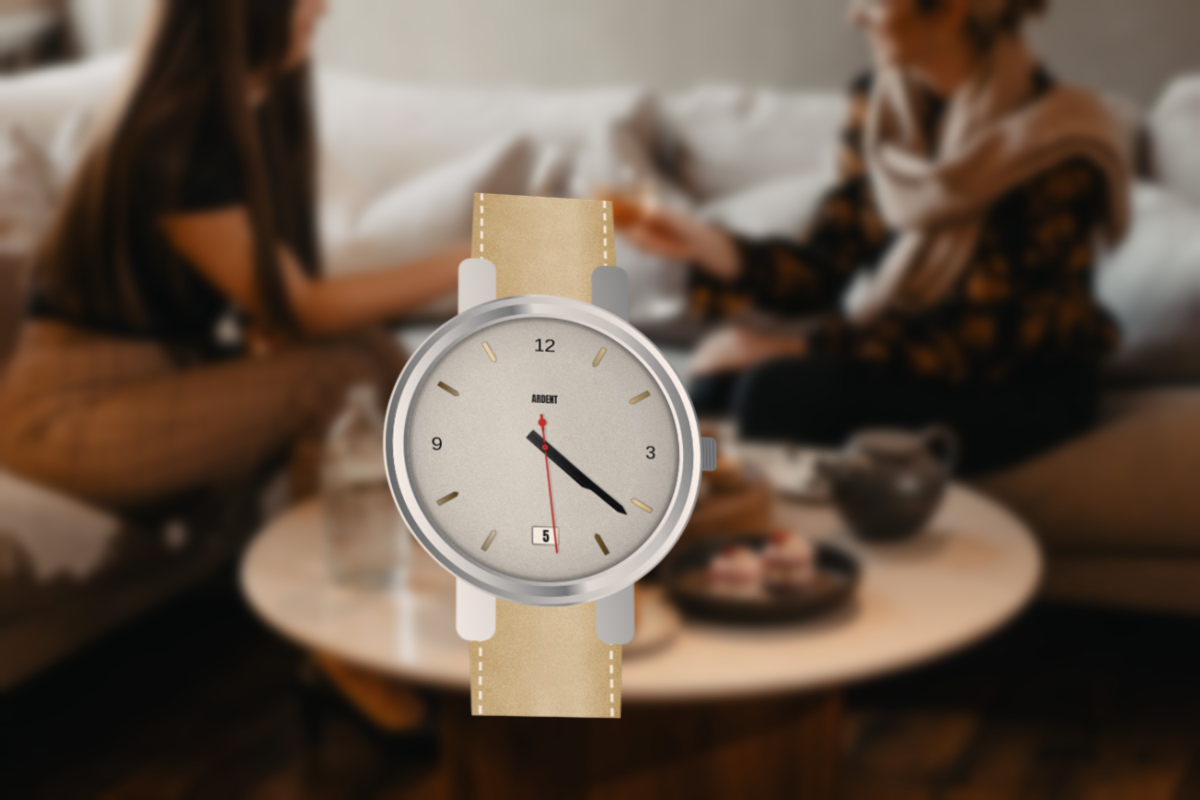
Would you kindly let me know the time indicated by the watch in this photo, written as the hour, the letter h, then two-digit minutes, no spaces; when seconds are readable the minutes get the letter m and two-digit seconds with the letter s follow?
4h21m29s
